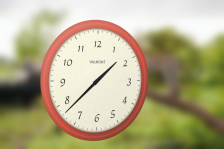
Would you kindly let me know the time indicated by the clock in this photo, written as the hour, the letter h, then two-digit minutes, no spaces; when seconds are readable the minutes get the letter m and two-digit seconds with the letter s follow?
1h38
